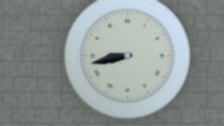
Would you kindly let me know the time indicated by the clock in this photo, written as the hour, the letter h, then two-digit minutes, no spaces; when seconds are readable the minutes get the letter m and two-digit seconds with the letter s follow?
8h43
